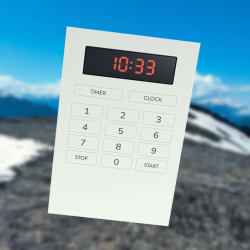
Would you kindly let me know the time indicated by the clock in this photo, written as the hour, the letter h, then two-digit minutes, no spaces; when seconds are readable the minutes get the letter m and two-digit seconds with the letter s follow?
10h33
